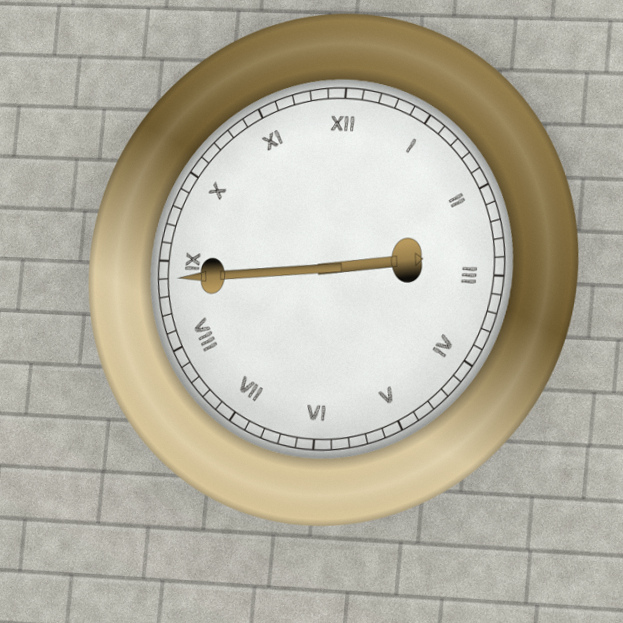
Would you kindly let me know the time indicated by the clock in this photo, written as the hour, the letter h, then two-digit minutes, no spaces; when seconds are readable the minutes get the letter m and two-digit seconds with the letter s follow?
2h44
